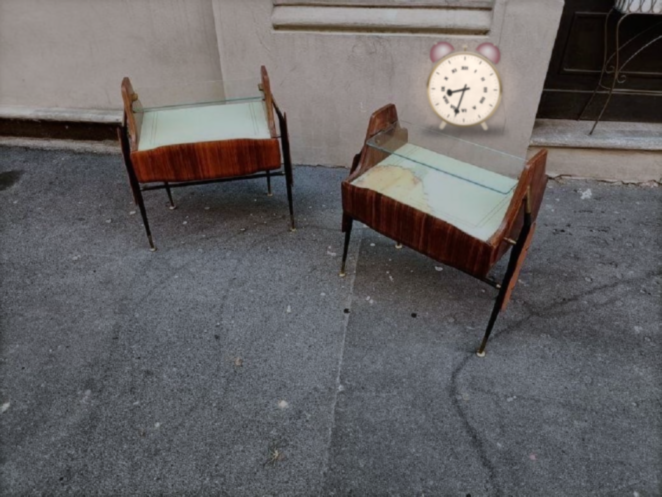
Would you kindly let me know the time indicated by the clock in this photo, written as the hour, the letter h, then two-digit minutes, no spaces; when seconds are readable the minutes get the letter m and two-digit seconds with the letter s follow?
8h33
